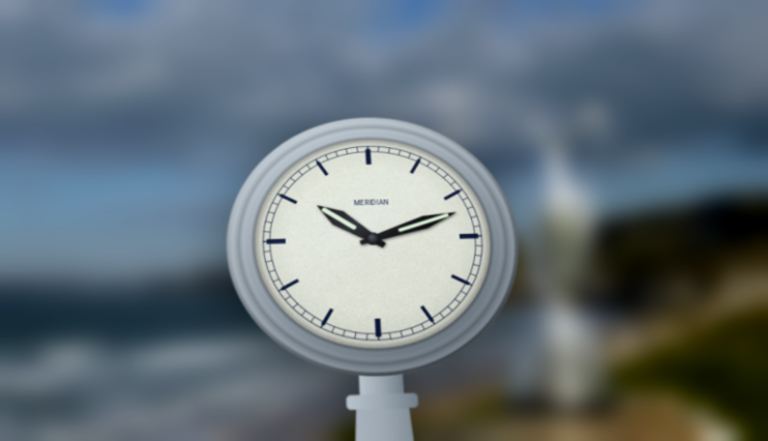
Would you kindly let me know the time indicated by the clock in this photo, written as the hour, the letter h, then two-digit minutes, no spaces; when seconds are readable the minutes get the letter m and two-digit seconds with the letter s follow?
10h12
